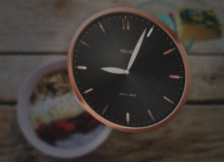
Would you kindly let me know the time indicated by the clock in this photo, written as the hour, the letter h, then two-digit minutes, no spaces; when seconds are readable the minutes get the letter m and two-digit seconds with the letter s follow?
9h04
